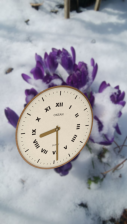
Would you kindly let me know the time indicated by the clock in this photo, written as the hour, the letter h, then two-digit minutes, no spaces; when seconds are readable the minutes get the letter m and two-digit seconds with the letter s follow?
8h29
